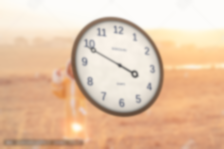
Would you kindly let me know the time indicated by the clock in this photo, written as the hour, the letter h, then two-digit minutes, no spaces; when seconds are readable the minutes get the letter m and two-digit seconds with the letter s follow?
3h49
